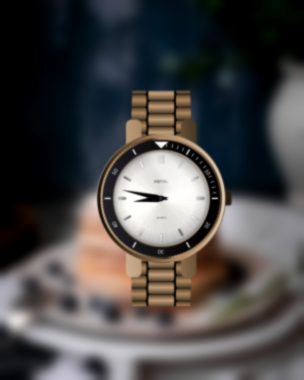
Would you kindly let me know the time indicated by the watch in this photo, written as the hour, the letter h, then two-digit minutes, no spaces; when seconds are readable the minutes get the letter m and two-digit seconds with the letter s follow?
8h47
